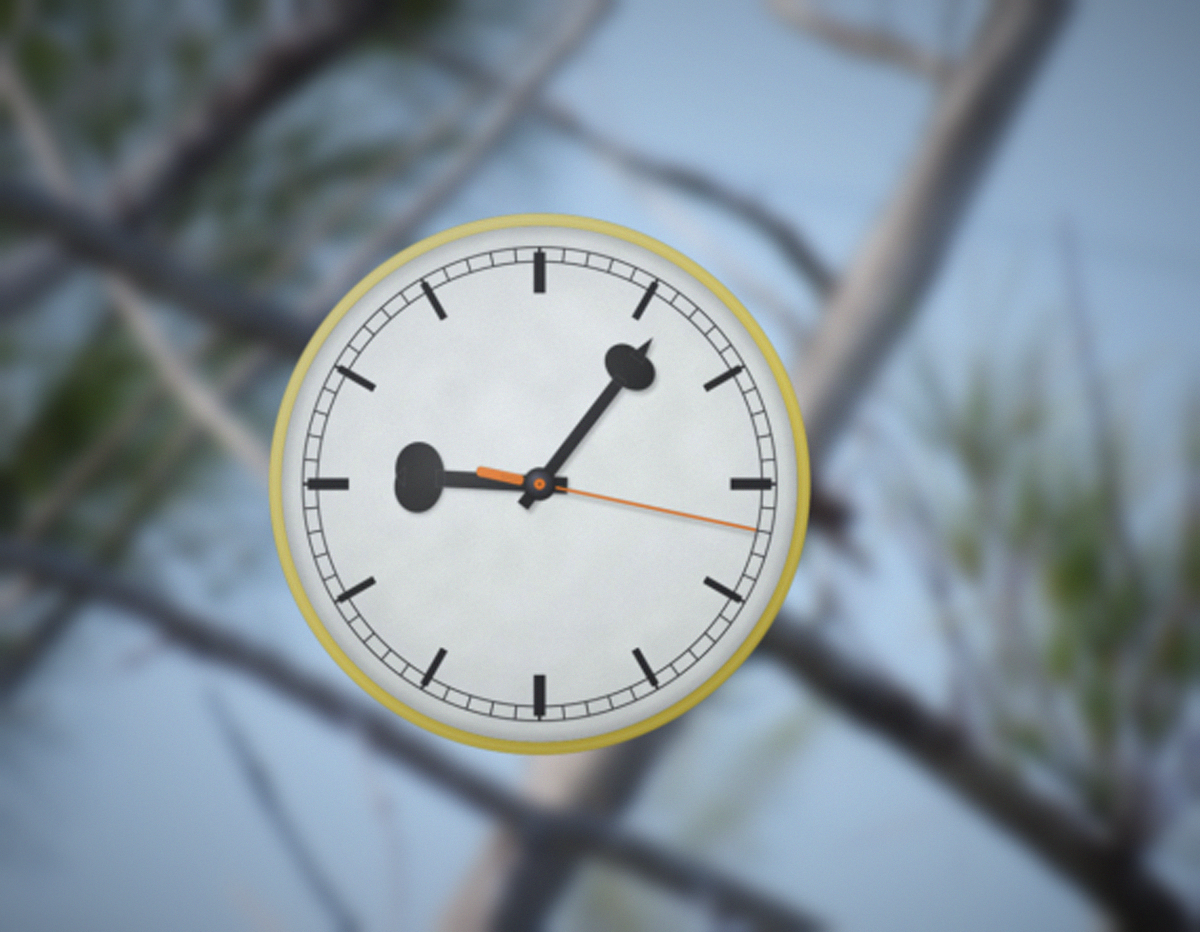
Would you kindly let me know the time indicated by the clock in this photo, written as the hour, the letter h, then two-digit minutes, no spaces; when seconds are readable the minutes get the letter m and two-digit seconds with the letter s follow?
9h06m17s
